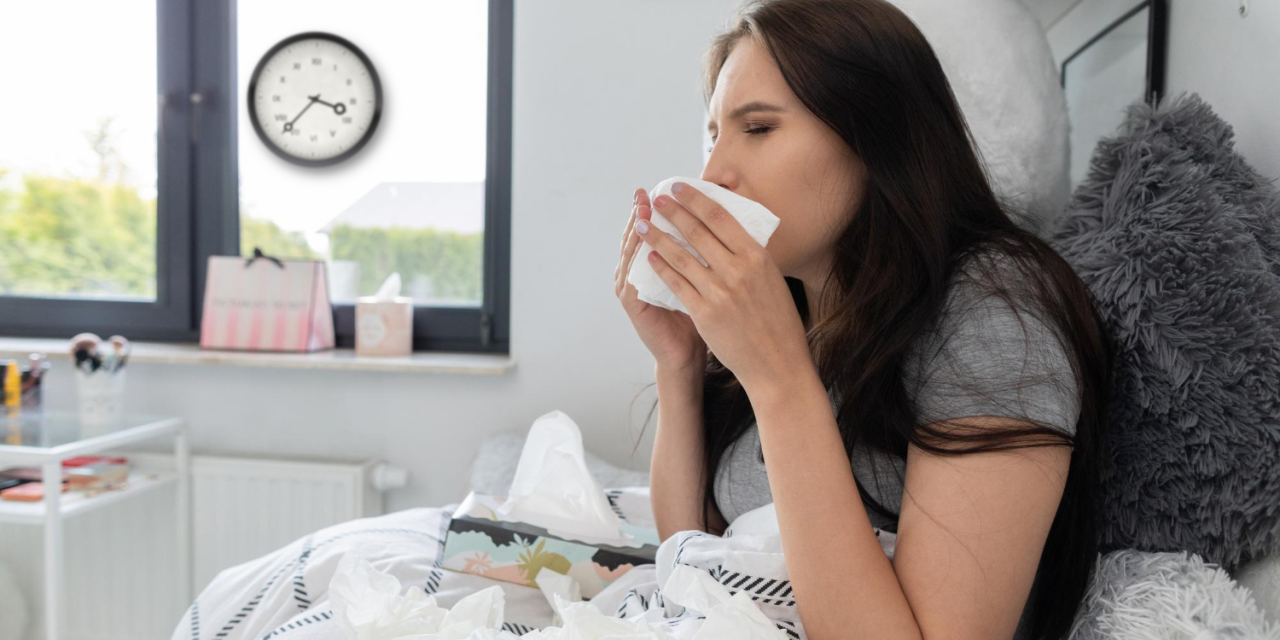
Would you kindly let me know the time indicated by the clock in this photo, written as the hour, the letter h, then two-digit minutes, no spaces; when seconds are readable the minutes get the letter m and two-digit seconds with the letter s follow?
3h37
